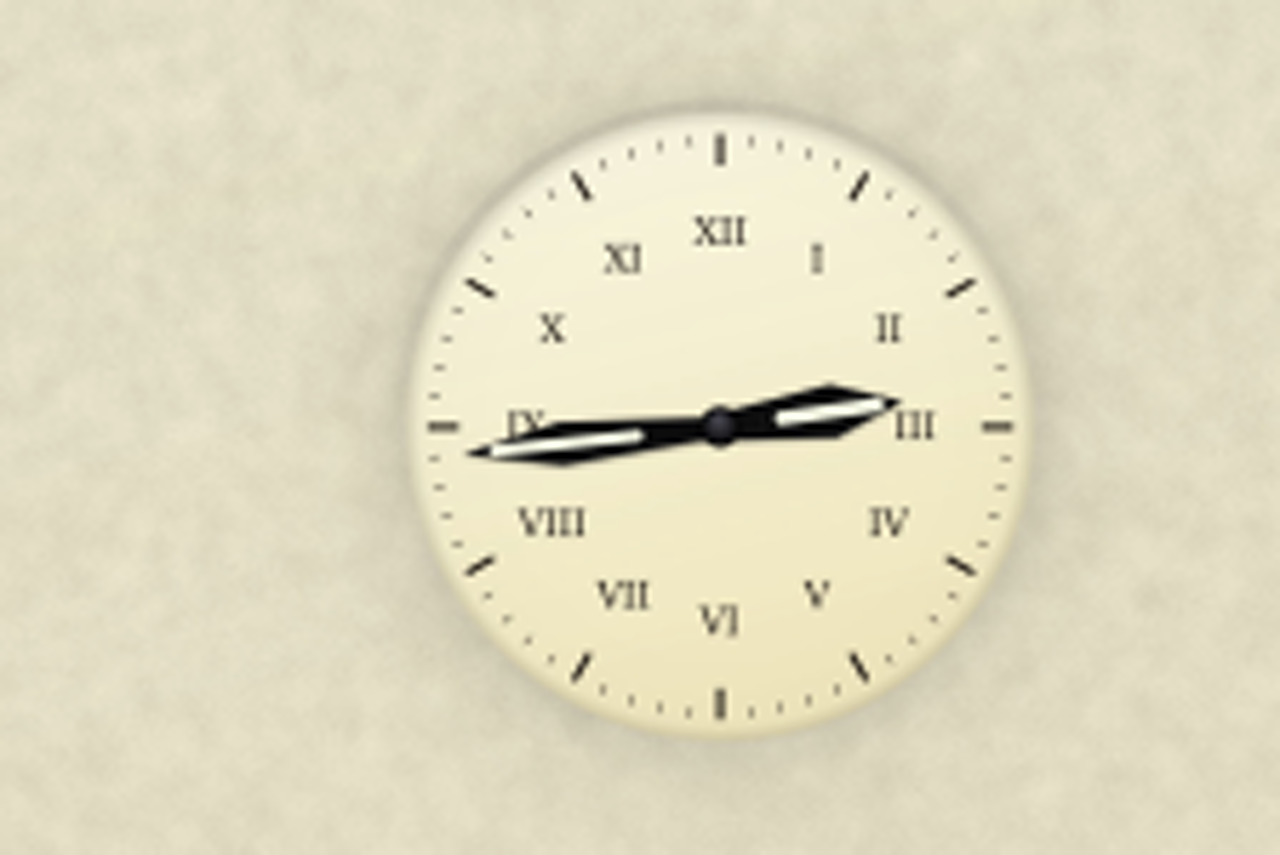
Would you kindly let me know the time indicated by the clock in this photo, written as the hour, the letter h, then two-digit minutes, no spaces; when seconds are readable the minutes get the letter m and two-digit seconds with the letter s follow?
2h44
